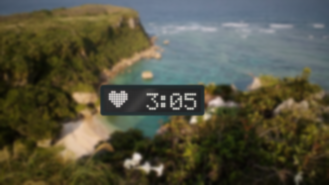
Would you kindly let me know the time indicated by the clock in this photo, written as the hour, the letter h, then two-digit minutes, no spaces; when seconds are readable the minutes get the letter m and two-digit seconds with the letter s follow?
3h05
